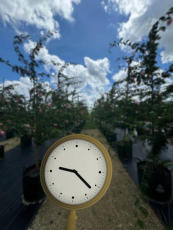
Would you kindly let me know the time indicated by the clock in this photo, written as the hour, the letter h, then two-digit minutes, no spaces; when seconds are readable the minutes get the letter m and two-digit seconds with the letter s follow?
9h22
